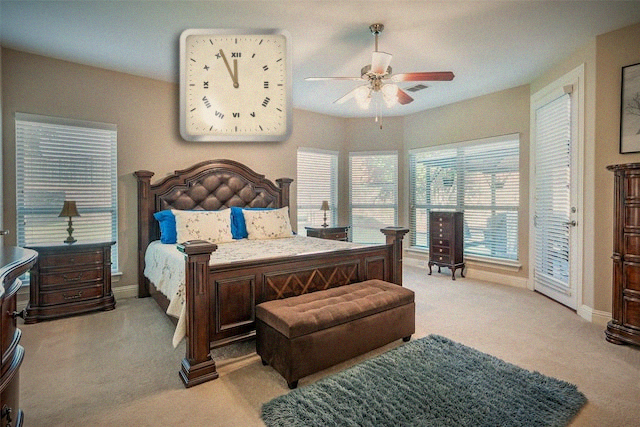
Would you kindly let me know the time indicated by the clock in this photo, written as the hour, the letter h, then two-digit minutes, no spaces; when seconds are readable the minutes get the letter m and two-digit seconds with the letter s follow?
11h56
